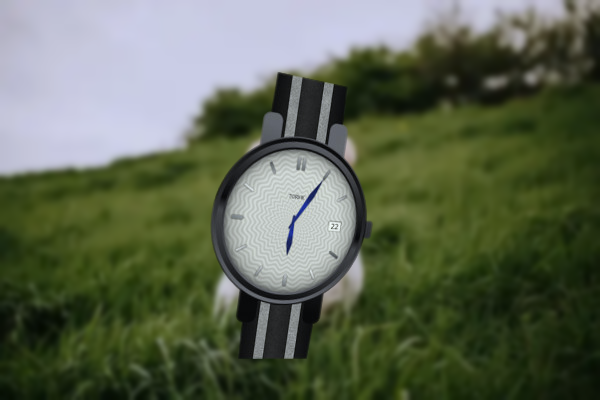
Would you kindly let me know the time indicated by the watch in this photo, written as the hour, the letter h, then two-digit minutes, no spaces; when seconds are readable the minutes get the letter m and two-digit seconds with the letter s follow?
6h05
